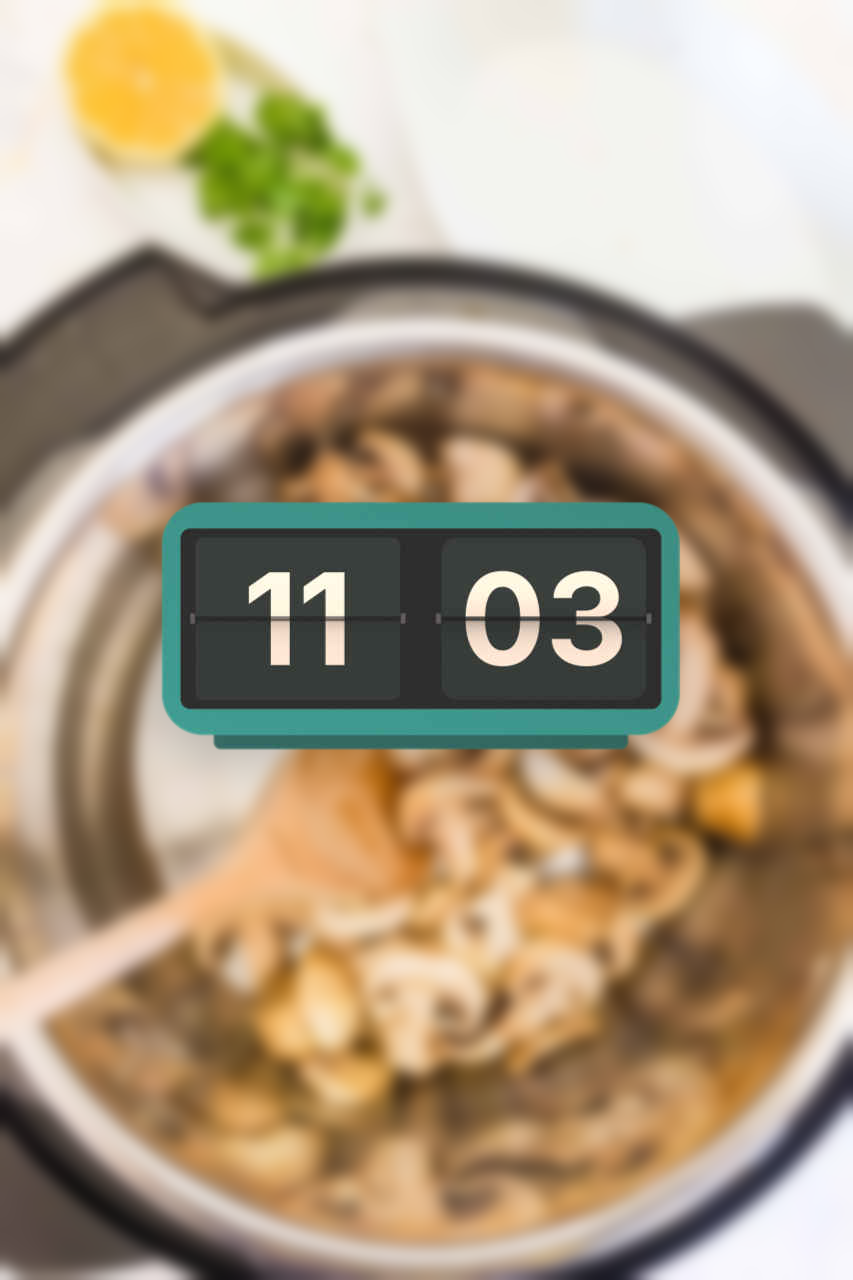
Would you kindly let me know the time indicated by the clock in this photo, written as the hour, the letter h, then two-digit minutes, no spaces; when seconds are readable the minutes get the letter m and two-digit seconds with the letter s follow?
11h03
